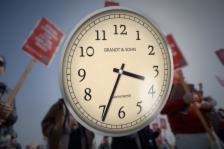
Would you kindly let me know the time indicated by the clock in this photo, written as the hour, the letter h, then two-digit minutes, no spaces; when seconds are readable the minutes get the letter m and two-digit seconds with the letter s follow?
3h34
